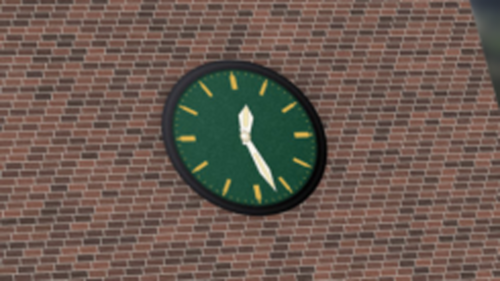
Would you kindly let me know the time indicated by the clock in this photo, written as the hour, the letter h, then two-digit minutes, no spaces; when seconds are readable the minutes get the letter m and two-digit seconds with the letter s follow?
12h27
